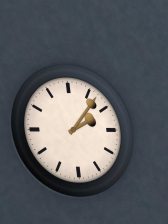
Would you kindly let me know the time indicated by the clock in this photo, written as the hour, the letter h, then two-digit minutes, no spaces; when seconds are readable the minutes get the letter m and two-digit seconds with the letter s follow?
2h07
